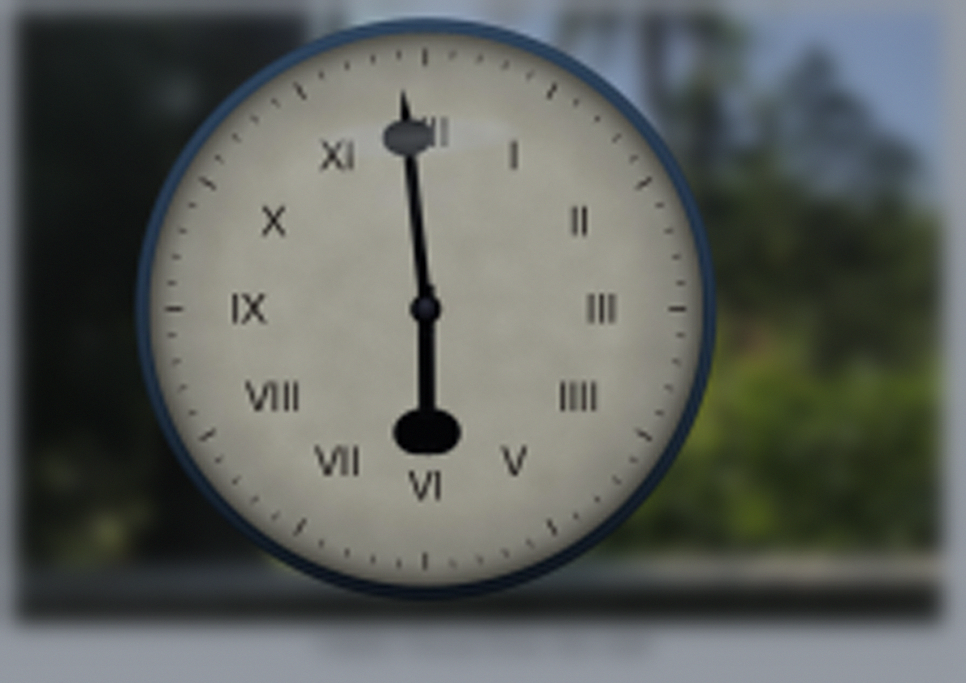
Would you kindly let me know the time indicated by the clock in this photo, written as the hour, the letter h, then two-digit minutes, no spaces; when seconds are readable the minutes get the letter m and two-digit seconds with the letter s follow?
5h59
